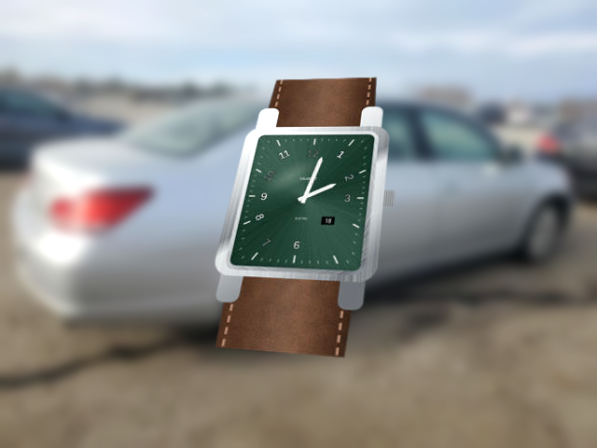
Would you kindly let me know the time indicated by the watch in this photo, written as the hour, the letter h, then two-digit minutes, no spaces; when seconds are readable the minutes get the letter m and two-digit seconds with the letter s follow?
2h02
